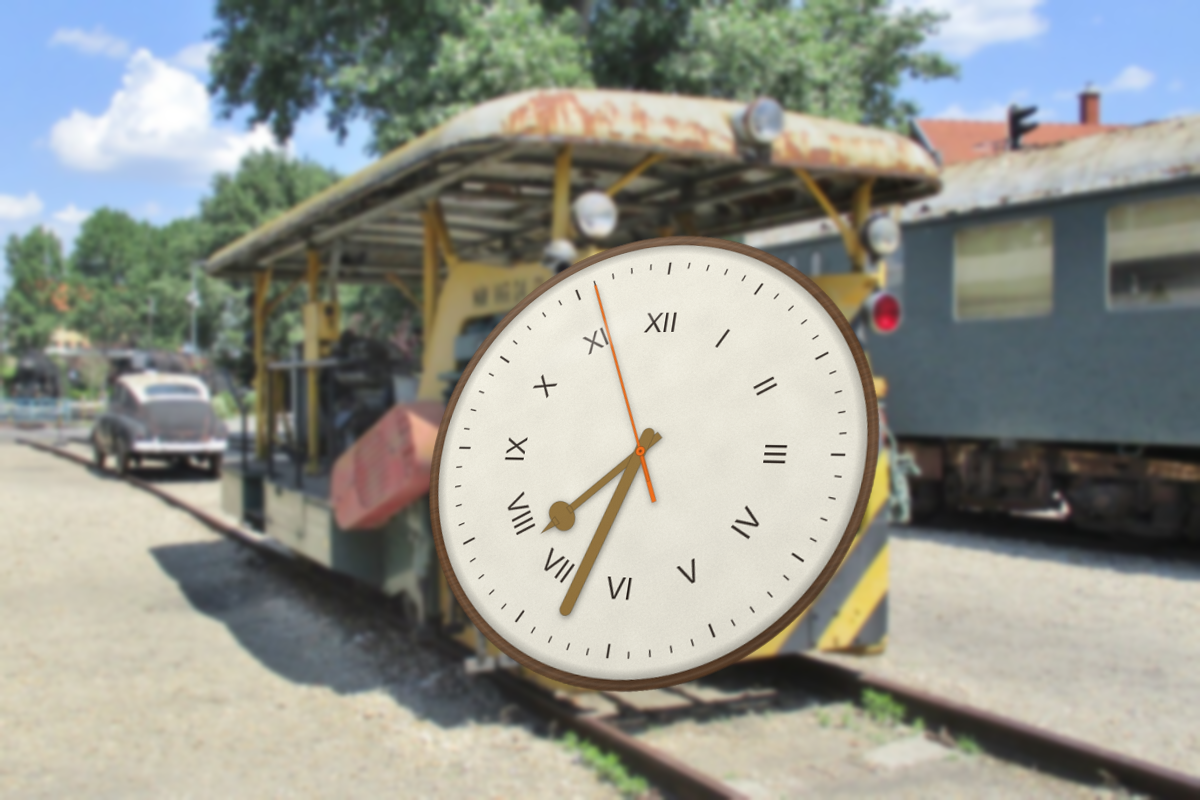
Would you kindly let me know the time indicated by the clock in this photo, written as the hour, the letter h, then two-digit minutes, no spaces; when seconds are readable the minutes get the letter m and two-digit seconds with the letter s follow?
7h32m56s
